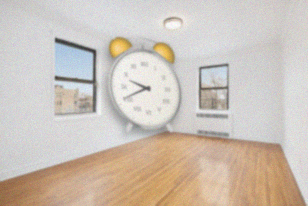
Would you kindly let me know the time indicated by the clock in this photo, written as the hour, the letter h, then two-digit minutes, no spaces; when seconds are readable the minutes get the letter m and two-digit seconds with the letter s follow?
9h41
